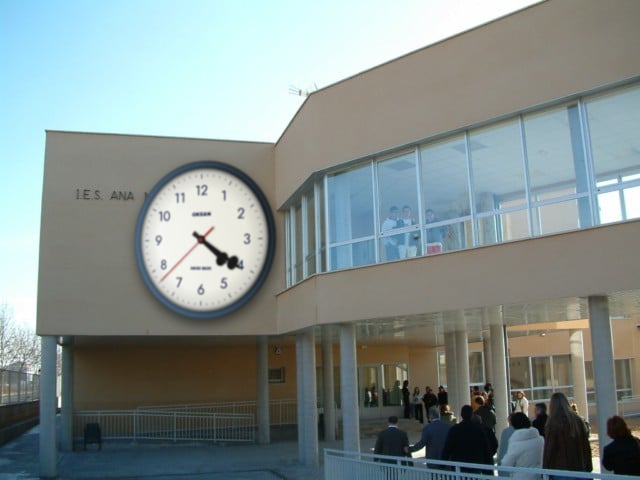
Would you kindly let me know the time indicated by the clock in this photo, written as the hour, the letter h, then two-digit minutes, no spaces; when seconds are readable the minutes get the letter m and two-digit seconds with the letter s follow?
4h20m38s
